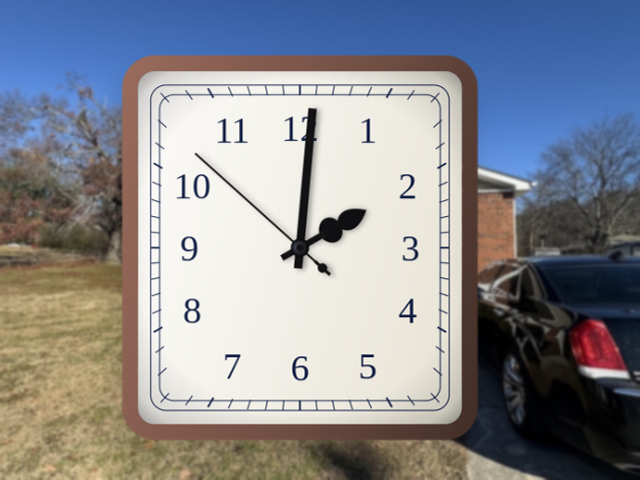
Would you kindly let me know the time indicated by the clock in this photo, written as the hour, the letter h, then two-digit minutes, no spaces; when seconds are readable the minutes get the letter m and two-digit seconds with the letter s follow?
2h00m52s
